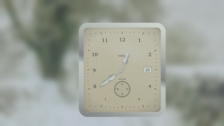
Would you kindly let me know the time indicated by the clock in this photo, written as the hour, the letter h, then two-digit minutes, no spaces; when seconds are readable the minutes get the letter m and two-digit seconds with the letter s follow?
12h39
